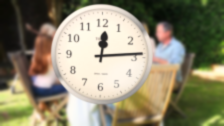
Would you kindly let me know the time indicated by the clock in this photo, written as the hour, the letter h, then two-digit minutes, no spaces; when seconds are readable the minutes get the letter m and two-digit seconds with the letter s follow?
12h14
